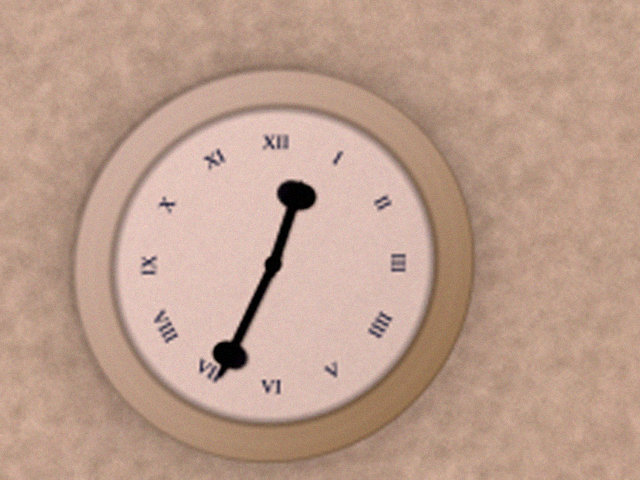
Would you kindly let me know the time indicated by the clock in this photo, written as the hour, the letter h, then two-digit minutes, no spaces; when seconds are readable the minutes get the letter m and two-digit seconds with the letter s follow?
12h34
